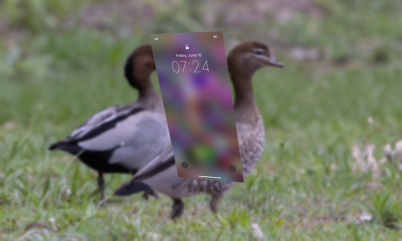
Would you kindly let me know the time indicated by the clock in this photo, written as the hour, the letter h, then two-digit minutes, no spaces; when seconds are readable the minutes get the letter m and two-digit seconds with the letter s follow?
7h24
